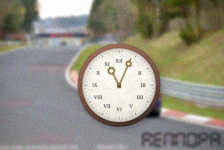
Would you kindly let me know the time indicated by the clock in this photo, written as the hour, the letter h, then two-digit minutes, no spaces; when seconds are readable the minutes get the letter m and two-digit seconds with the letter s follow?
11h04
